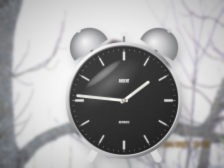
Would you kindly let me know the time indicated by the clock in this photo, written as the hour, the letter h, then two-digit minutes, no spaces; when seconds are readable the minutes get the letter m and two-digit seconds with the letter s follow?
1h46
